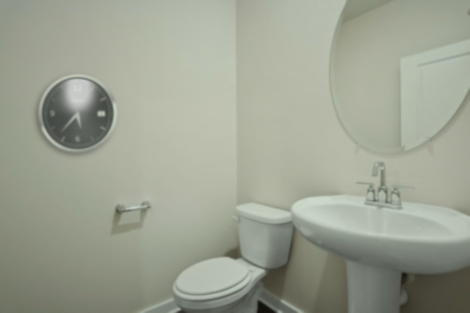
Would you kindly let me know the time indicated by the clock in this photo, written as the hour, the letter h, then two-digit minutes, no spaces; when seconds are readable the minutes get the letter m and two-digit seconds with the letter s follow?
5h37
